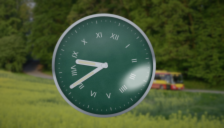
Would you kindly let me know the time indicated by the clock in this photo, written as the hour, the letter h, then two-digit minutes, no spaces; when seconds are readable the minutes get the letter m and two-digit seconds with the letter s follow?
8h36
